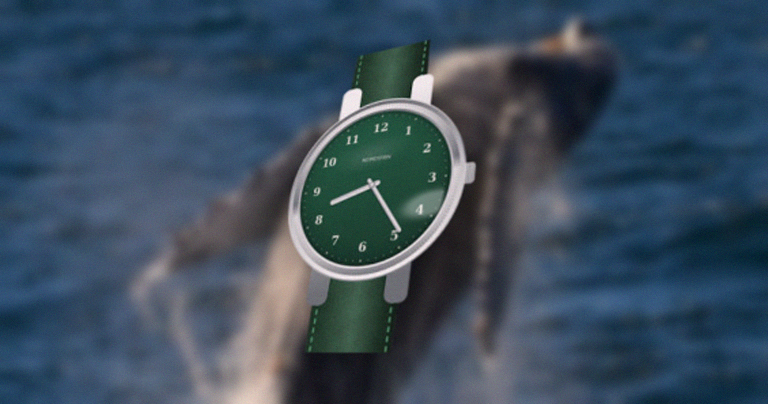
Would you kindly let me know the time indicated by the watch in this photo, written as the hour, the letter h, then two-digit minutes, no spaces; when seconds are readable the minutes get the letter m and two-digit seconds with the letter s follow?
8h24
